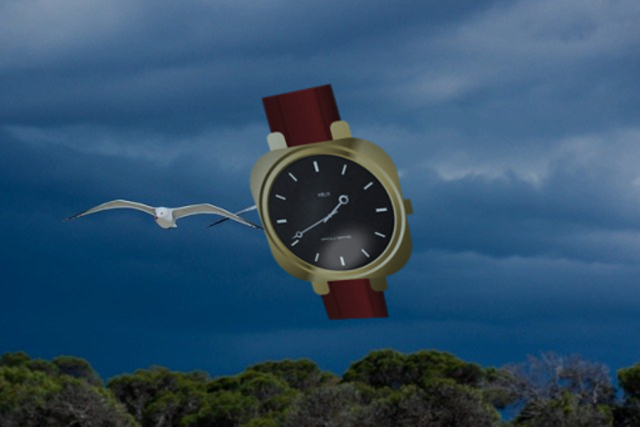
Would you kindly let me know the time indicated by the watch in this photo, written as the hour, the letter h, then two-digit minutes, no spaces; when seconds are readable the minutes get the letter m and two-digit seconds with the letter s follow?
1h41
